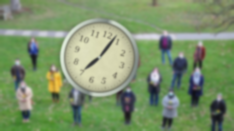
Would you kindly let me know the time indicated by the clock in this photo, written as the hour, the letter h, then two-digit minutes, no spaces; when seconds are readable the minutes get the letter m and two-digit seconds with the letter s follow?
7h03
